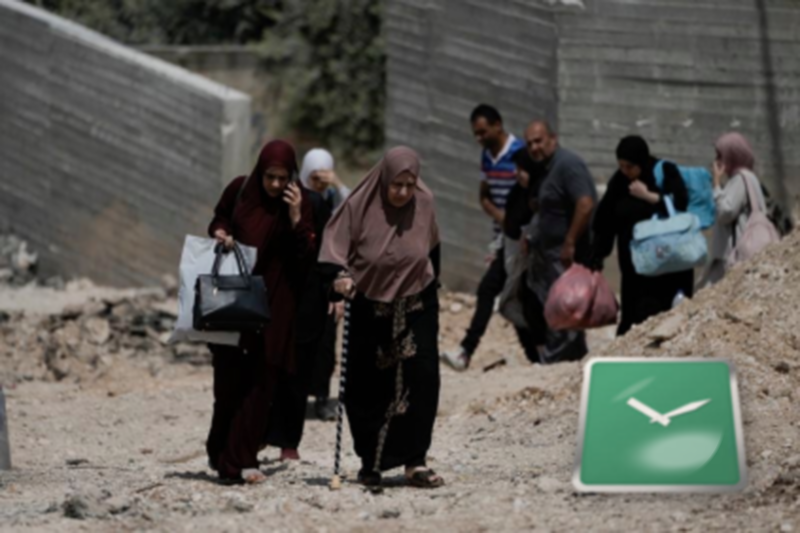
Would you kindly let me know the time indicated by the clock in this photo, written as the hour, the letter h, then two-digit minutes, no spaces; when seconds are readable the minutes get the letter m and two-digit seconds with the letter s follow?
10h11
